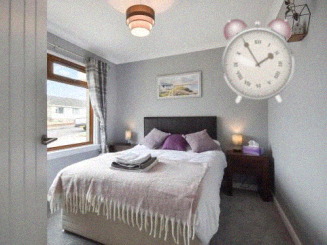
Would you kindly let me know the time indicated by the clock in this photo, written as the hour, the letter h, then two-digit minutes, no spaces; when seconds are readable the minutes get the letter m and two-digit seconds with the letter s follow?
1h55
